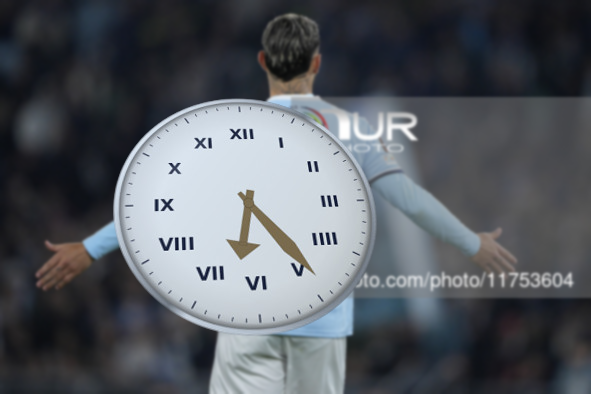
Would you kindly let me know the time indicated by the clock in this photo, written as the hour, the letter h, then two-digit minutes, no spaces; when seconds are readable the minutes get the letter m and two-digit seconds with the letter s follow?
6h24
